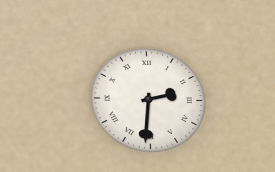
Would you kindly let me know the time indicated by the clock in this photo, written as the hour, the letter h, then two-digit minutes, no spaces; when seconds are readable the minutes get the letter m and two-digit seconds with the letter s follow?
2h31
